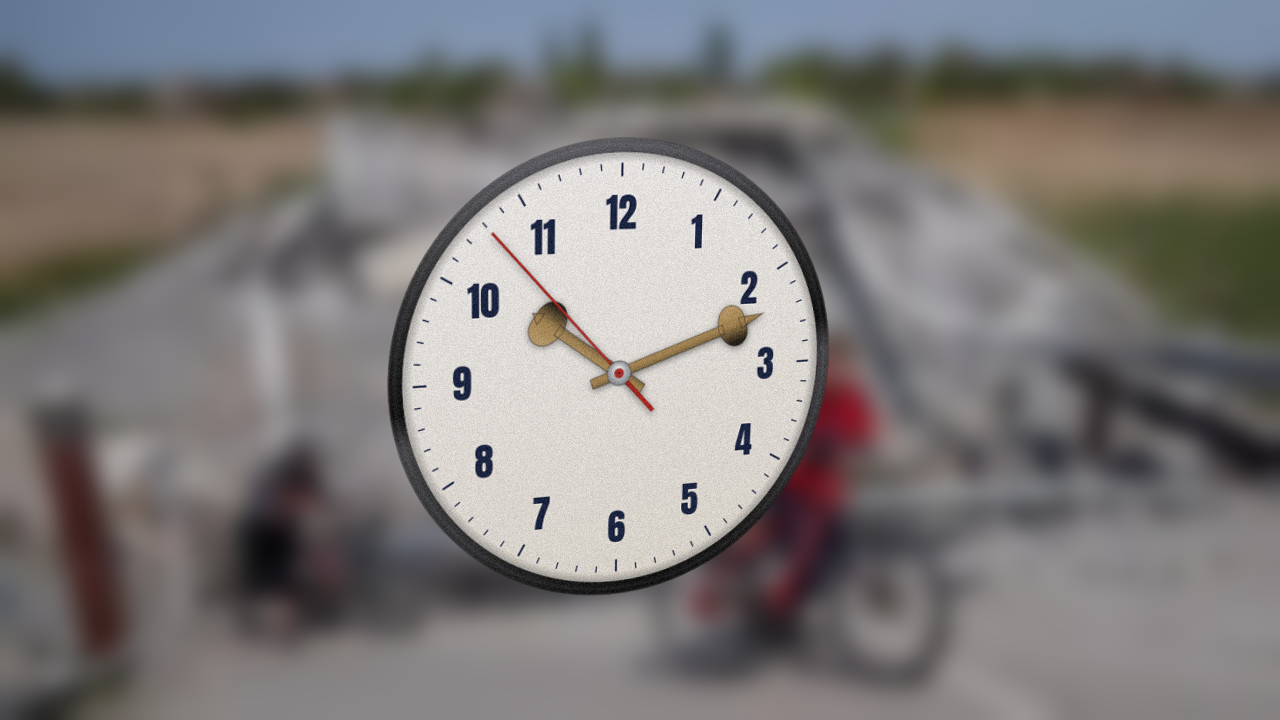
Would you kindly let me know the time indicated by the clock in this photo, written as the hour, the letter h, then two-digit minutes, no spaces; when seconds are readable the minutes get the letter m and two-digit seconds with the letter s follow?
10h11m53s
